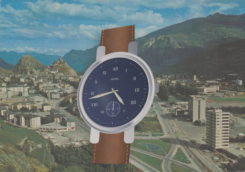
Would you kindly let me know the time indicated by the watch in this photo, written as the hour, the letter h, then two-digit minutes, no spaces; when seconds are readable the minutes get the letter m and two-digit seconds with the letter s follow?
4h43
